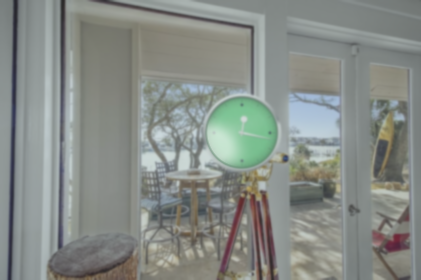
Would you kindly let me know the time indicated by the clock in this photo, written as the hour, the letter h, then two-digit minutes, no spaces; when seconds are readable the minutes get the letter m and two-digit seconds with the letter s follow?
12h17
